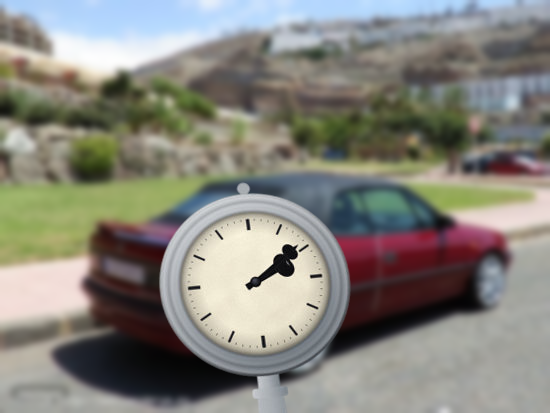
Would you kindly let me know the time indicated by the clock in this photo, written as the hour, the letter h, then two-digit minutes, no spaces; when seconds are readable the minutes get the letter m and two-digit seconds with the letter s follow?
2h09
